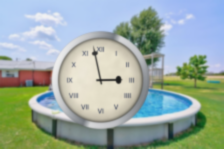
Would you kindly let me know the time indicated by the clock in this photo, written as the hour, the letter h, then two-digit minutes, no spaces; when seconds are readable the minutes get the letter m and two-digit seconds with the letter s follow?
2h58
